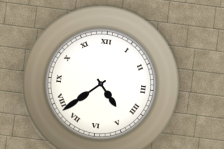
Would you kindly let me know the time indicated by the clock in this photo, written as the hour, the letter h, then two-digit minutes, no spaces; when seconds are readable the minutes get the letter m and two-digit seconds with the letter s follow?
4h38
